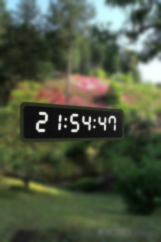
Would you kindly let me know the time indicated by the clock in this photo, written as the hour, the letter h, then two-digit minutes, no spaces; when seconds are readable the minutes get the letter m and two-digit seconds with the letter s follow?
21h54m47s
